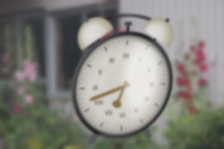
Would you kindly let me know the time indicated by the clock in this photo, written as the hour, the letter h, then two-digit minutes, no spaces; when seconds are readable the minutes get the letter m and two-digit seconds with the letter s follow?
6h42
